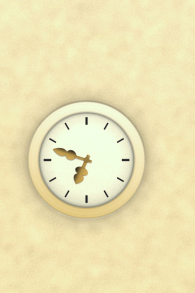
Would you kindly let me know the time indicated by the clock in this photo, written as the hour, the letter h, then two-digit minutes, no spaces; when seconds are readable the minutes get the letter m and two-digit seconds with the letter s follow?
6h48
